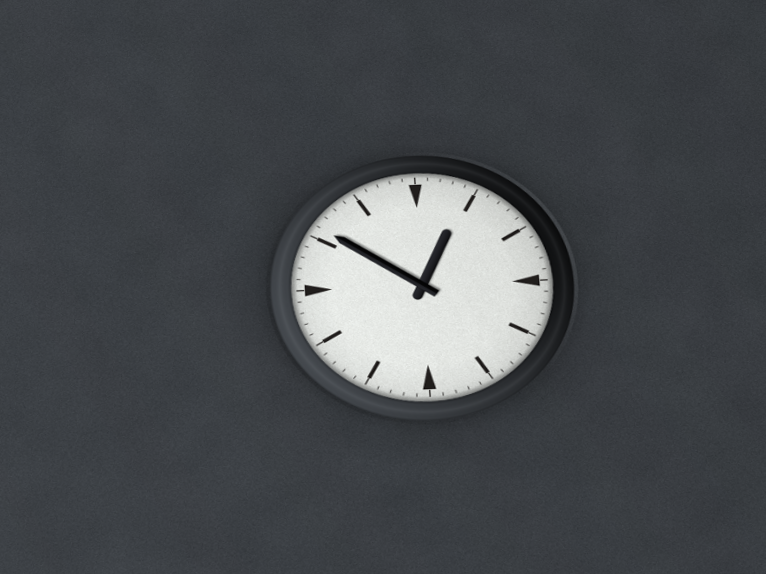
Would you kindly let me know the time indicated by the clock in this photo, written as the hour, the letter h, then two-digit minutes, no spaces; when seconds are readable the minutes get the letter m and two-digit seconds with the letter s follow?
12h51
